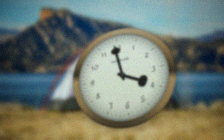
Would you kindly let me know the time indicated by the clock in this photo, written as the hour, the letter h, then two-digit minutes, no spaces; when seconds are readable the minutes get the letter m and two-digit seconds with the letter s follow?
3h59
